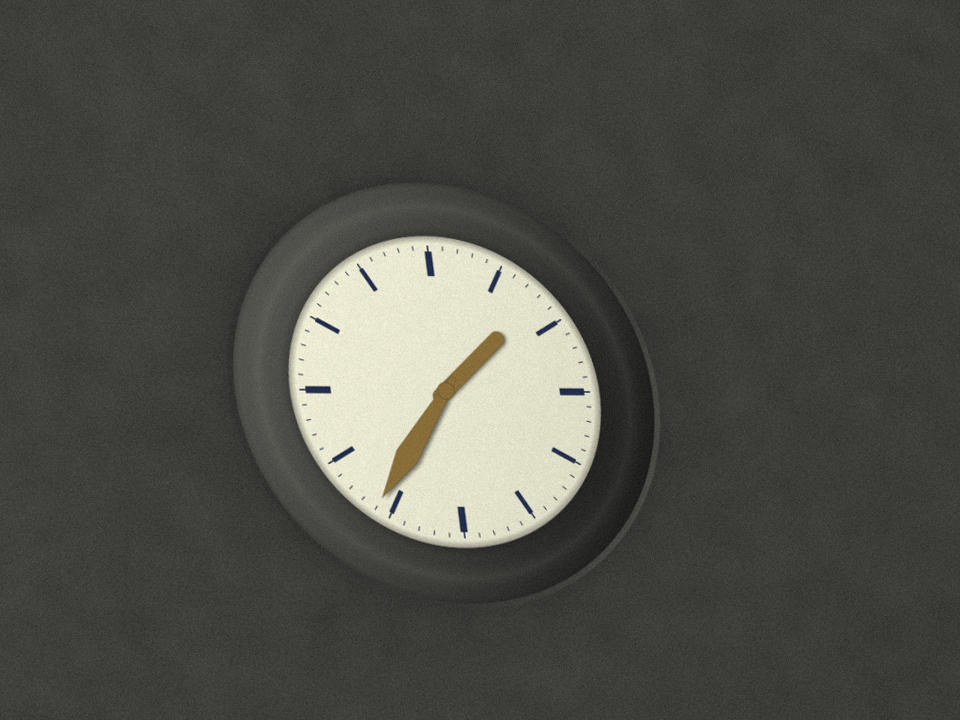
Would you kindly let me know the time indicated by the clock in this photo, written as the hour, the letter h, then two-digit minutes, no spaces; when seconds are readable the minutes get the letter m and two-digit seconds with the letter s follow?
1h36
